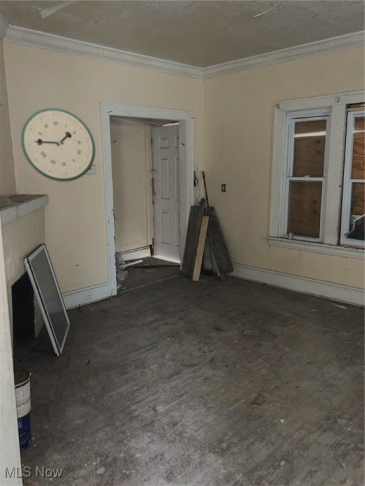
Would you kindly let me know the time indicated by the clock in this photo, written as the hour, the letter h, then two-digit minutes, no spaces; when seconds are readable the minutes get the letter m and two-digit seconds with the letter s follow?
1h46
